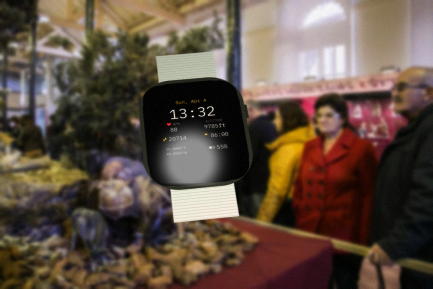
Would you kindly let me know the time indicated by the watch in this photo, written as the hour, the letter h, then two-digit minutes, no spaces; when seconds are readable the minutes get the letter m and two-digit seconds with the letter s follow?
13h32
